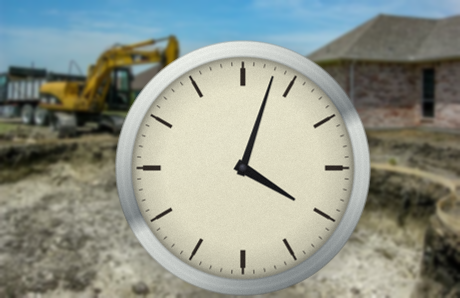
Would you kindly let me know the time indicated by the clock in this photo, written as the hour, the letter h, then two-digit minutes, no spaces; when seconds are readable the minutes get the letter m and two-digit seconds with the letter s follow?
4h03
